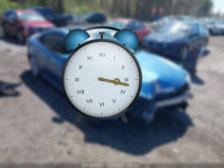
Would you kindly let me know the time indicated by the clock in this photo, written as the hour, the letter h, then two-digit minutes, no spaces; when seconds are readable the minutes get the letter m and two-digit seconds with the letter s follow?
3h17
